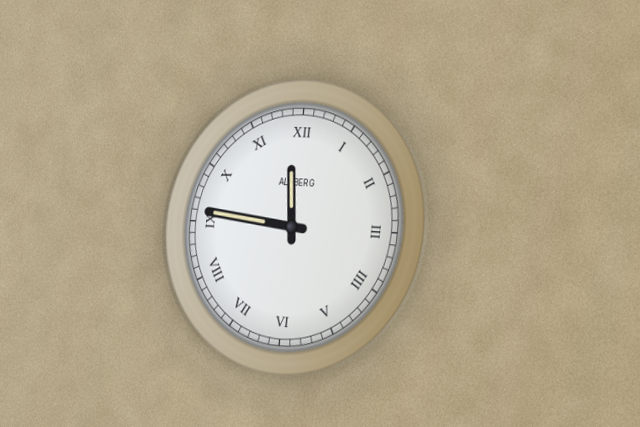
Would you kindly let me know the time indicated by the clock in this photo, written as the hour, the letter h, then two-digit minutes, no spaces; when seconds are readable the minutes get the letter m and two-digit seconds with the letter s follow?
11h46
